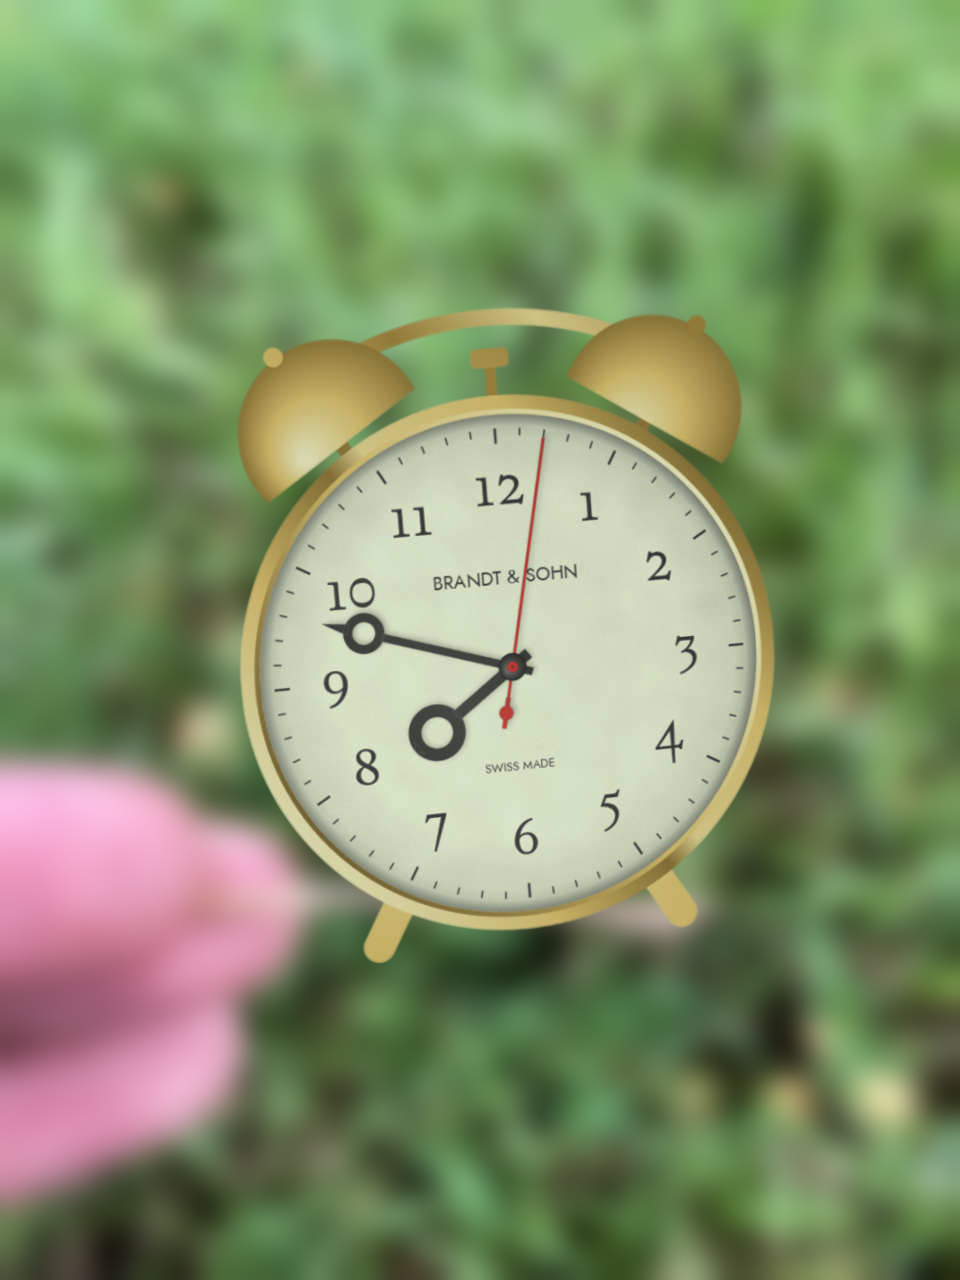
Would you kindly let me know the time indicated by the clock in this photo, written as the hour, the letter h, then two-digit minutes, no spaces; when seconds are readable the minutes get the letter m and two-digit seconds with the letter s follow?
7h48m02s
